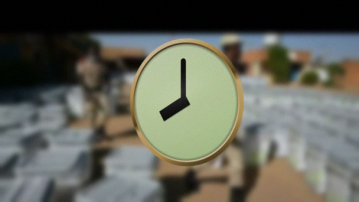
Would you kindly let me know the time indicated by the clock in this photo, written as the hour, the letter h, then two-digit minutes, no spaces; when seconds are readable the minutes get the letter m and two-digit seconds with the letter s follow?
8h00
